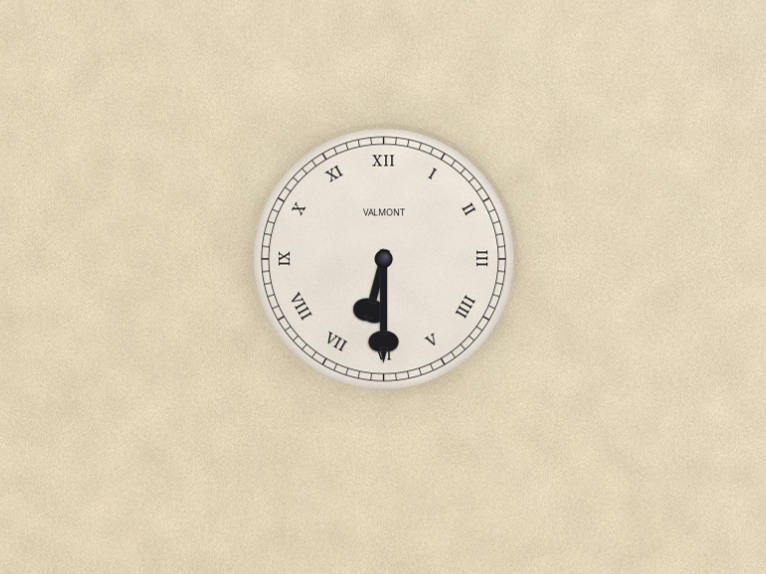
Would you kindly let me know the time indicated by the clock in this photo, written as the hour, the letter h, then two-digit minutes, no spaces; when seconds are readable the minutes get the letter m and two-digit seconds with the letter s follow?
6h30
